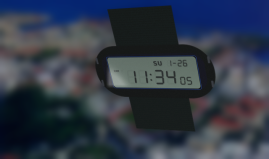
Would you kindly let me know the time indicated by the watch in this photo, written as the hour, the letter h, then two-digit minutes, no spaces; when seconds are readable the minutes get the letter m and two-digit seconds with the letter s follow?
11h34m05s
